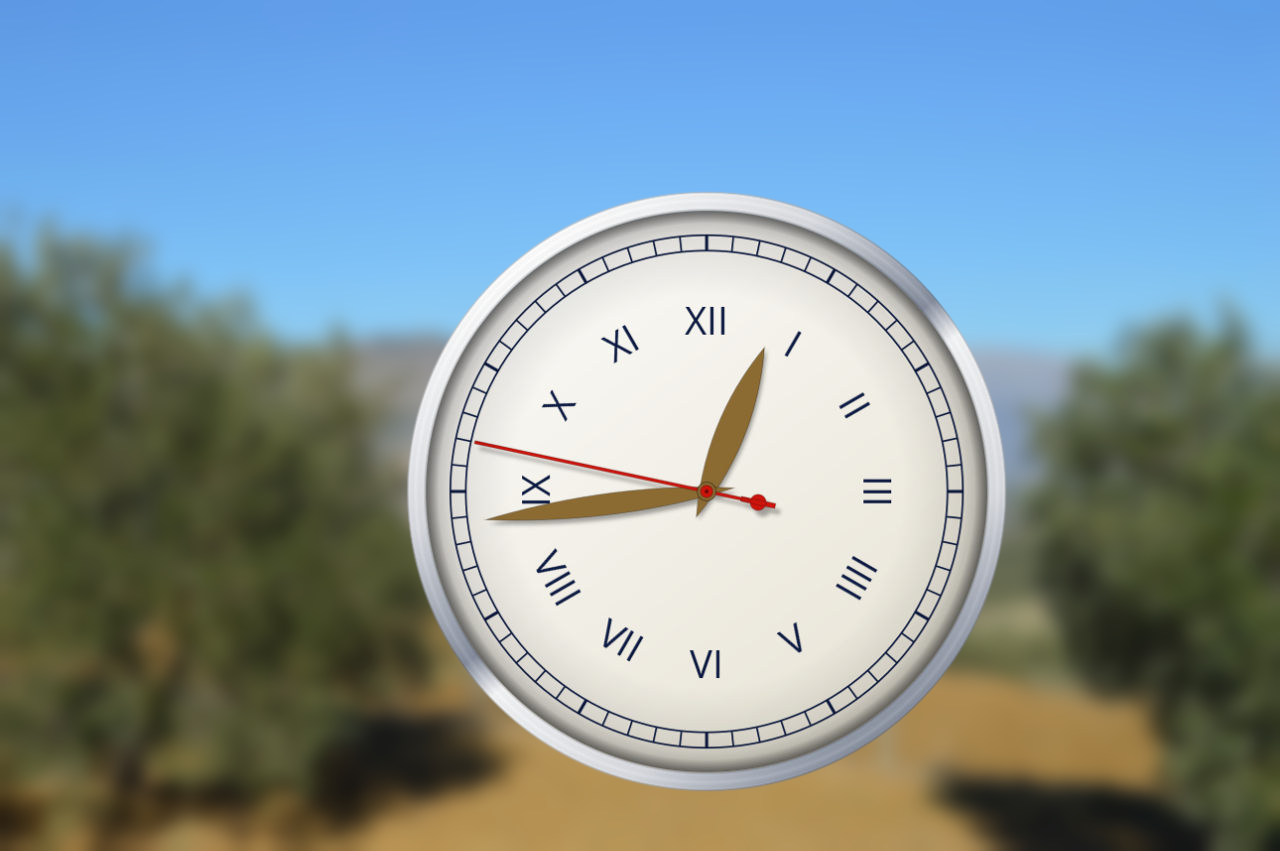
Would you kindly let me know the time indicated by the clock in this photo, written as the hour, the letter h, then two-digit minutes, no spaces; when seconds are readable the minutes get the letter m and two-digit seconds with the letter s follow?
12h43m47s
